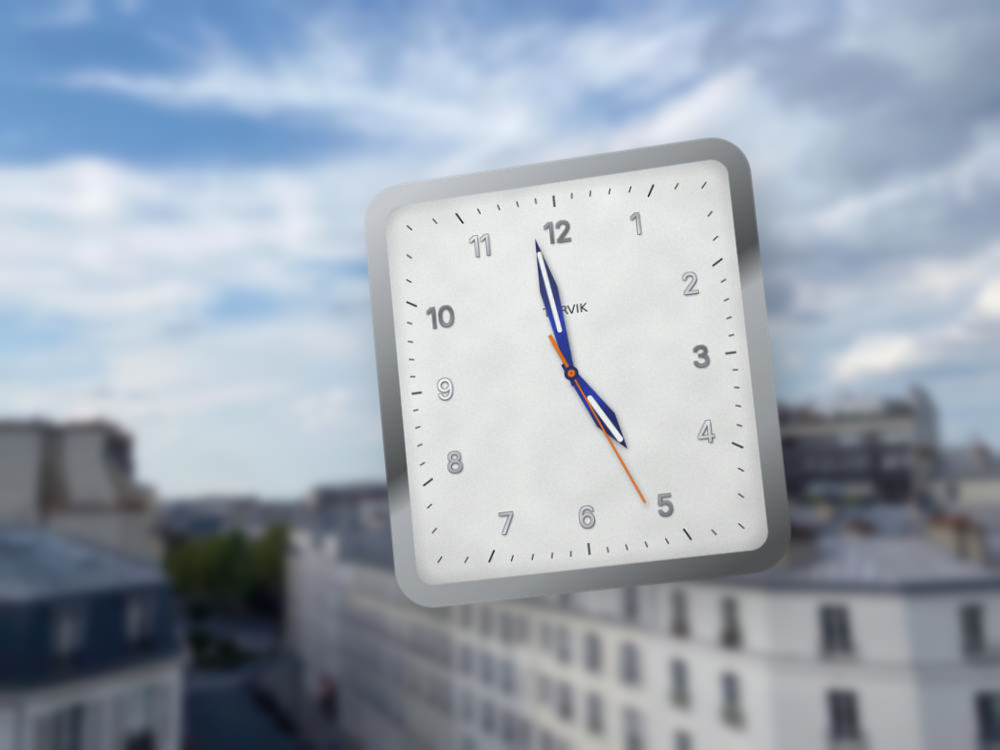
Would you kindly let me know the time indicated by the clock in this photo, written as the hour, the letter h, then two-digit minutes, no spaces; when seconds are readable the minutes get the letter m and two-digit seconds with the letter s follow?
4h58m26s
